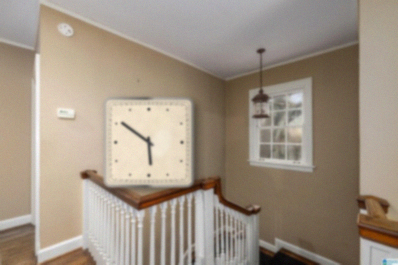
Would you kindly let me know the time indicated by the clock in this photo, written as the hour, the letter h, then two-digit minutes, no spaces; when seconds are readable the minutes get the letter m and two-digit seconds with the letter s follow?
5h51
